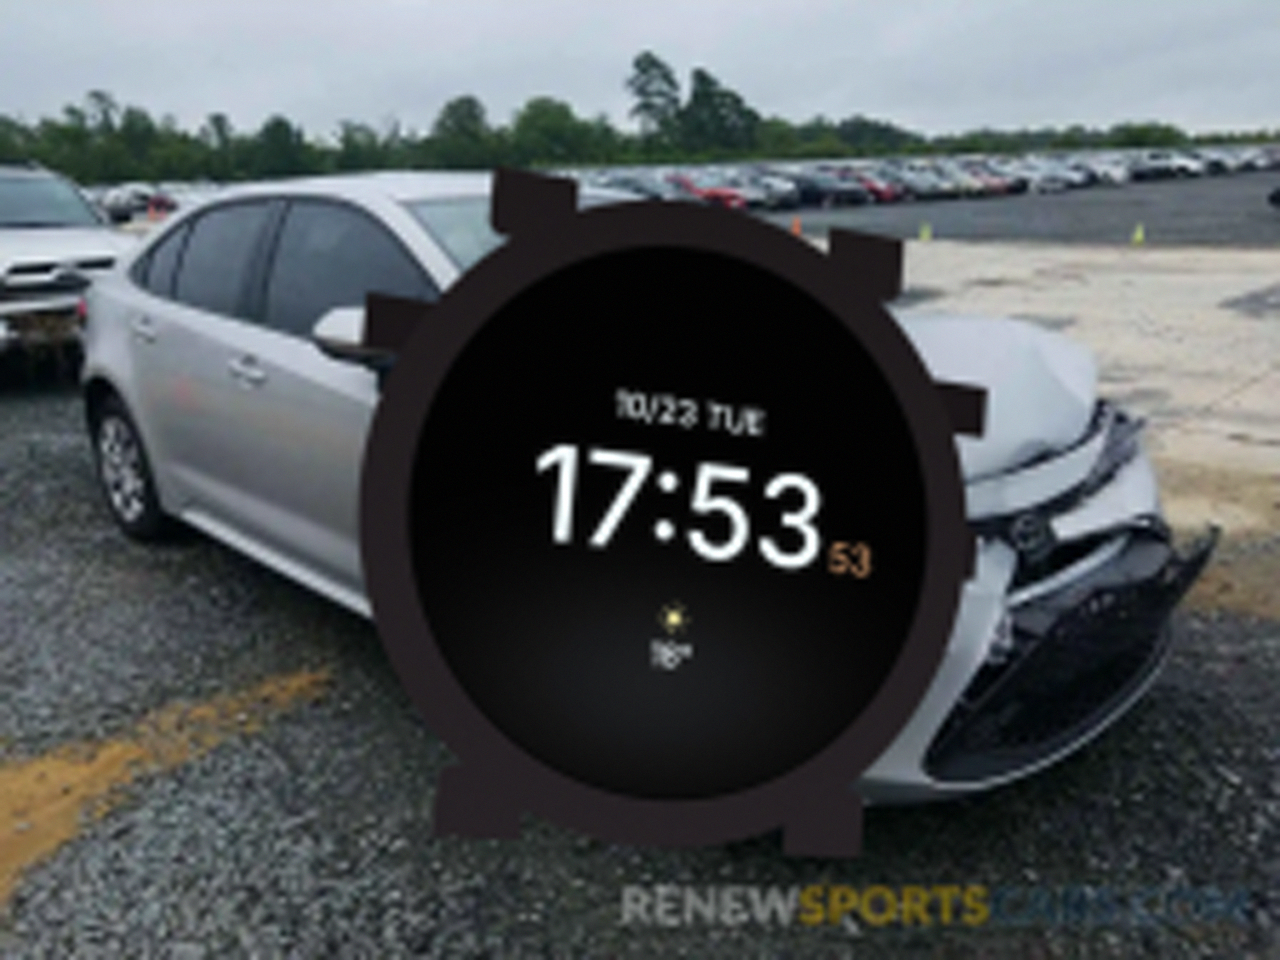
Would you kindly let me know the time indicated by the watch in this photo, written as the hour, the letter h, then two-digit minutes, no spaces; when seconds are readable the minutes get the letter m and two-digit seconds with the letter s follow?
17h53
